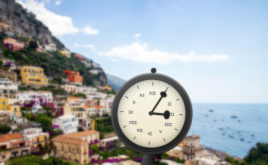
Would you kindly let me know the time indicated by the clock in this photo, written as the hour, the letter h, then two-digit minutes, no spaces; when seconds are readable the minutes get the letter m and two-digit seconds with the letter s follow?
3h05
